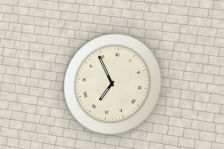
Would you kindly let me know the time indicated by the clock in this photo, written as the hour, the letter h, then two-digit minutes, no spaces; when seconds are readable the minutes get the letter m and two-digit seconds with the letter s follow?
6h54
